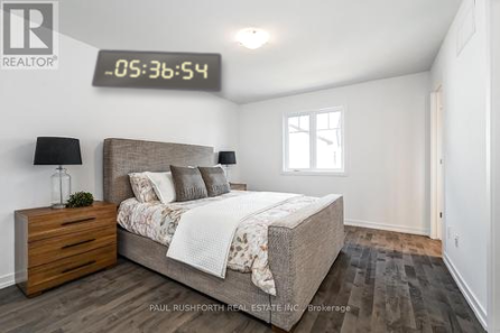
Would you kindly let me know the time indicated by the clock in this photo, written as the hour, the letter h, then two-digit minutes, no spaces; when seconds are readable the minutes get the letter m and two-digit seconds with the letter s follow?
5h36m54s
